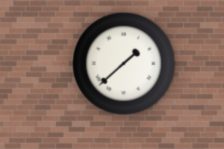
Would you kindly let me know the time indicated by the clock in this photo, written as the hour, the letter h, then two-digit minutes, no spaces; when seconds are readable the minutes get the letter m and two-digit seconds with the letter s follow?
1h38
